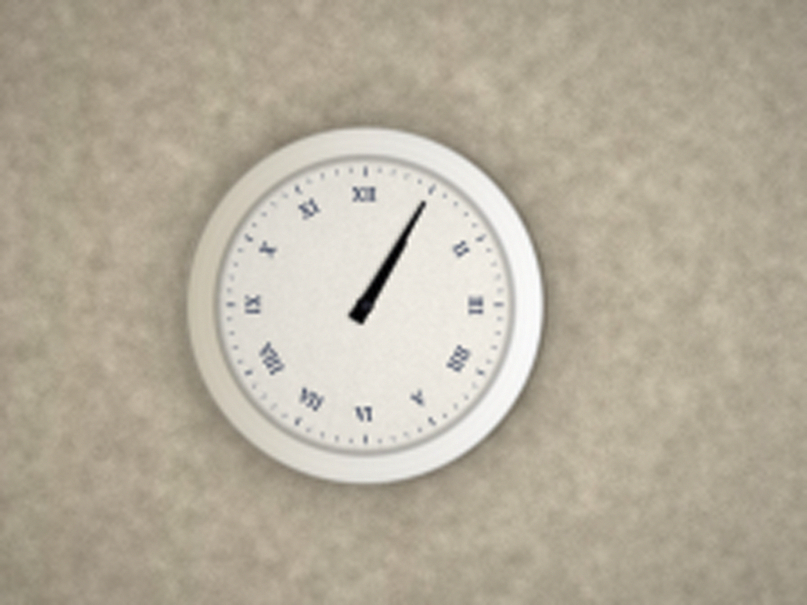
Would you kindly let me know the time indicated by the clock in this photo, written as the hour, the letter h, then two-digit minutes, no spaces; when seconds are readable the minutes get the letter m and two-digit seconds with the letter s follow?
1h05
